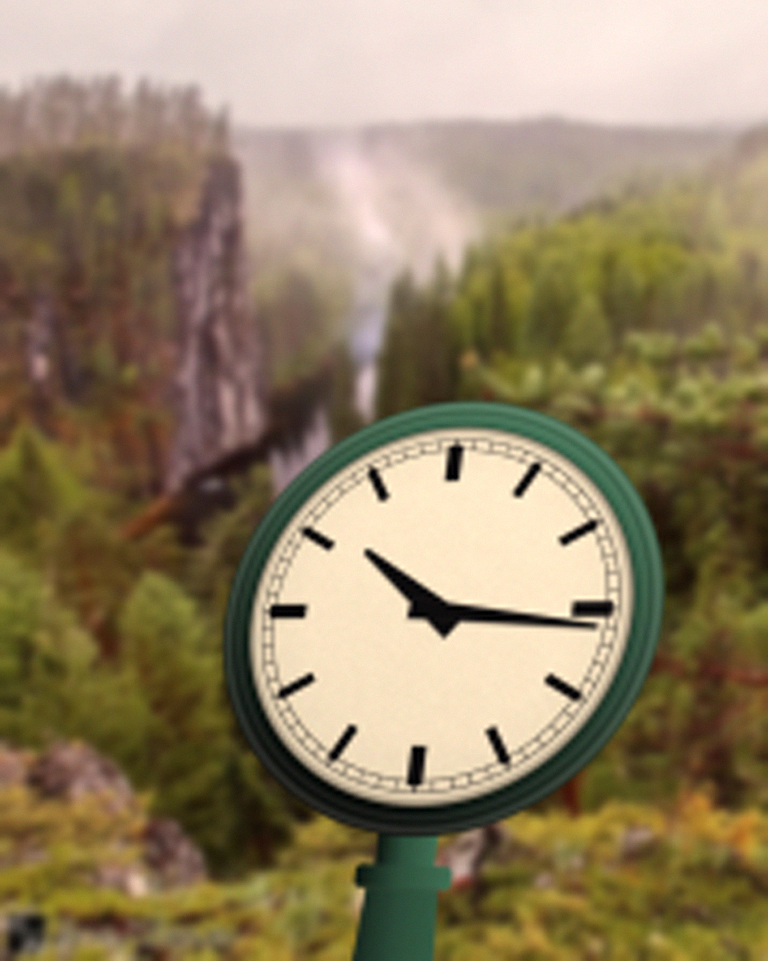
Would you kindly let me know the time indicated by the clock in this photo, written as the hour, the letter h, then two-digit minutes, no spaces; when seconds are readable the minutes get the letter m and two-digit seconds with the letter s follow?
10h16
